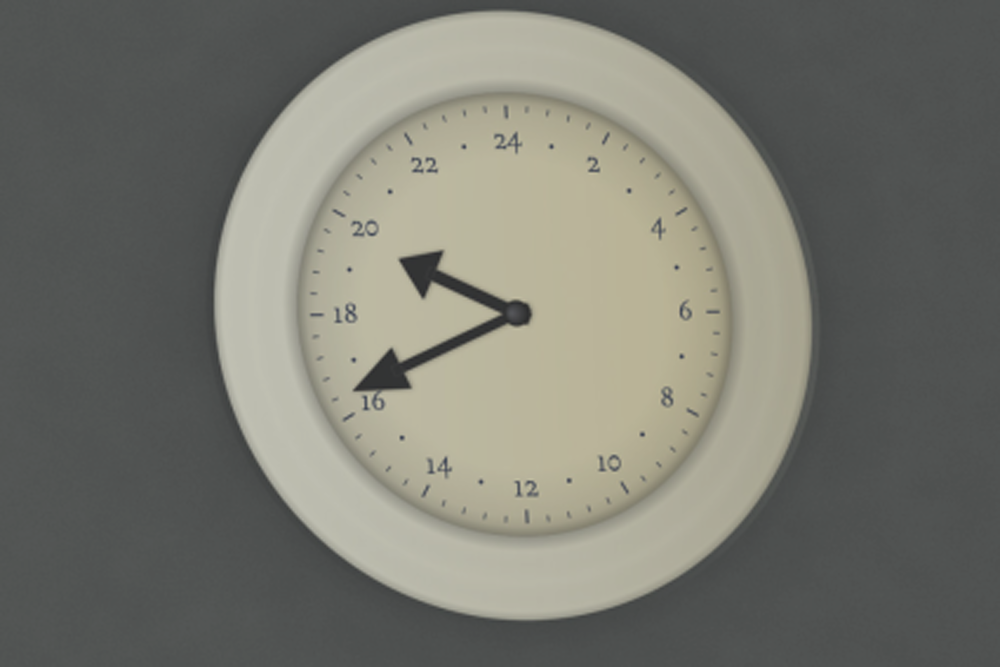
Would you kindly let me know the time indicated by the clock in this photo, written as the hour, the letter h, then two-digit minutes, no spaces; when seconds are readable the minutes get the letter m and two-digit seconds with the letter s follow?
19h41
